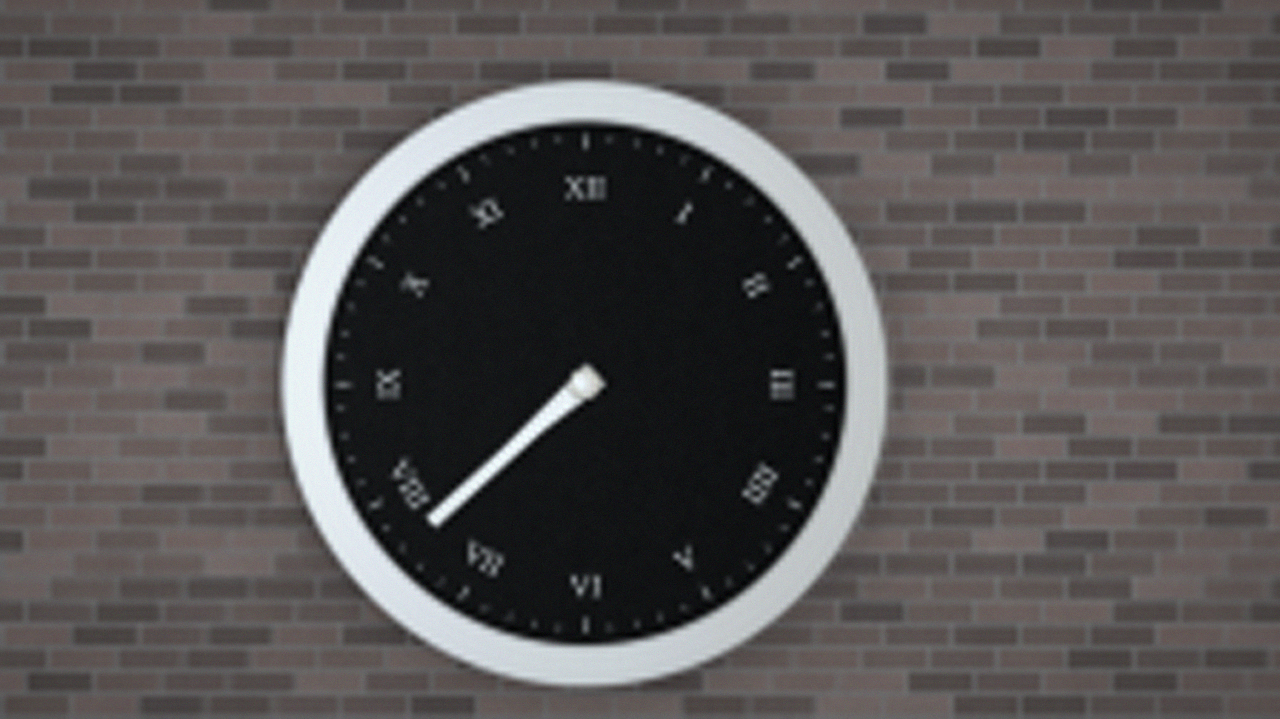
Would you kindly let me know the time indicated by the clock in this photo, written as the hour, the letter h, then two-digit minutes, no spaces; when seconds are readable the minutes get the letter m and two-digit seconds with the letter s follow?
7h38
